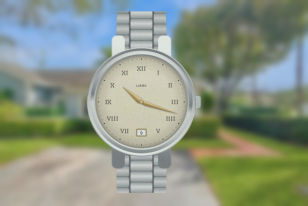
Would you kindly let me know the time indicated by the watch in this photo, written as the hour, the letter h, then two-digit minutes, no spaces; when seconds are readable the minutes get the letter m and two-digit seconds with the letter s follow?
10h18
